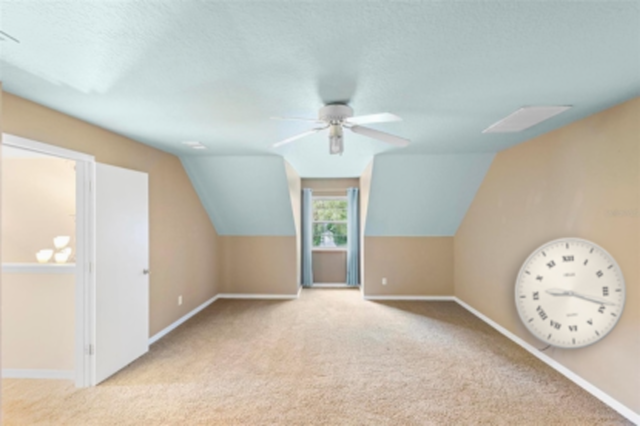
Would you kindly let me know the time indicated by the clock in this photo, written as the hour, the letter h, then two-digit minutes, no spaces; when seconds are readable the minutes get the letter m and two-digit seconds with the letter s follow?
9h18
